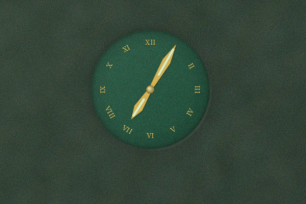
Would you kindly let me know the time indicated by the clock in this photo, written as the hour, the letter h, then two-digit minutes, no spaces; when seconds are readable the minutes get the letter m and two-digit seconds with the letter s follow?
7h05
